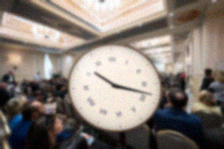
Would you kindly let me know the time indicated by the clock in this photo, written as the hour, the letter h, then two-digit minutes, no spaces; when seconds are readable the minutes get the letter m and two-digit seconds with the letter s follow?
10h18
